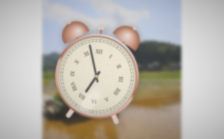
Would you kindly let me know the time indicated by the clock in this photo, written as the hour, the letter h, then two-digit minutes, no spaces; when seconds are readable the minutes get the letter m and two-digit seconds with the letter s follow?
6h57
